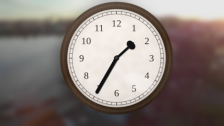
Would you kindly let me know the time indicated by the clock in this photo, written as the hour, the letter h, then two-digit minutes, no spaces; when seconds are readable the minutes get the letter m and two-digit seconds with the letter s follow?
1h35
